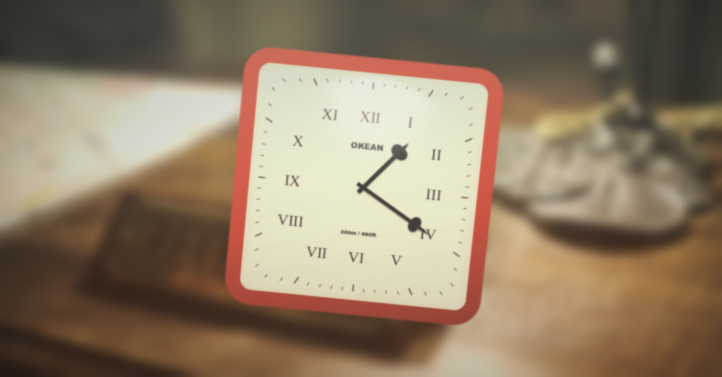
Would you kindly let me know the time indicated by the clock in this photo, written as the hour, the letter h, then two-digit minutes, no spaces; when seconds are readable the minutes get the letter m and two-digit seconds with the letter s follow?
1h20
